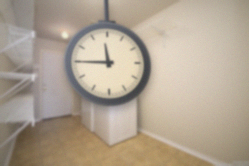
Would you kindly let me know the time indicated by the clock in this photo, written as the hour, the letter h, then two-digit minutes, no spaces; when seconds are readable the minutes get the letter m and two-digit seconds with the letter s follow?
11h45
